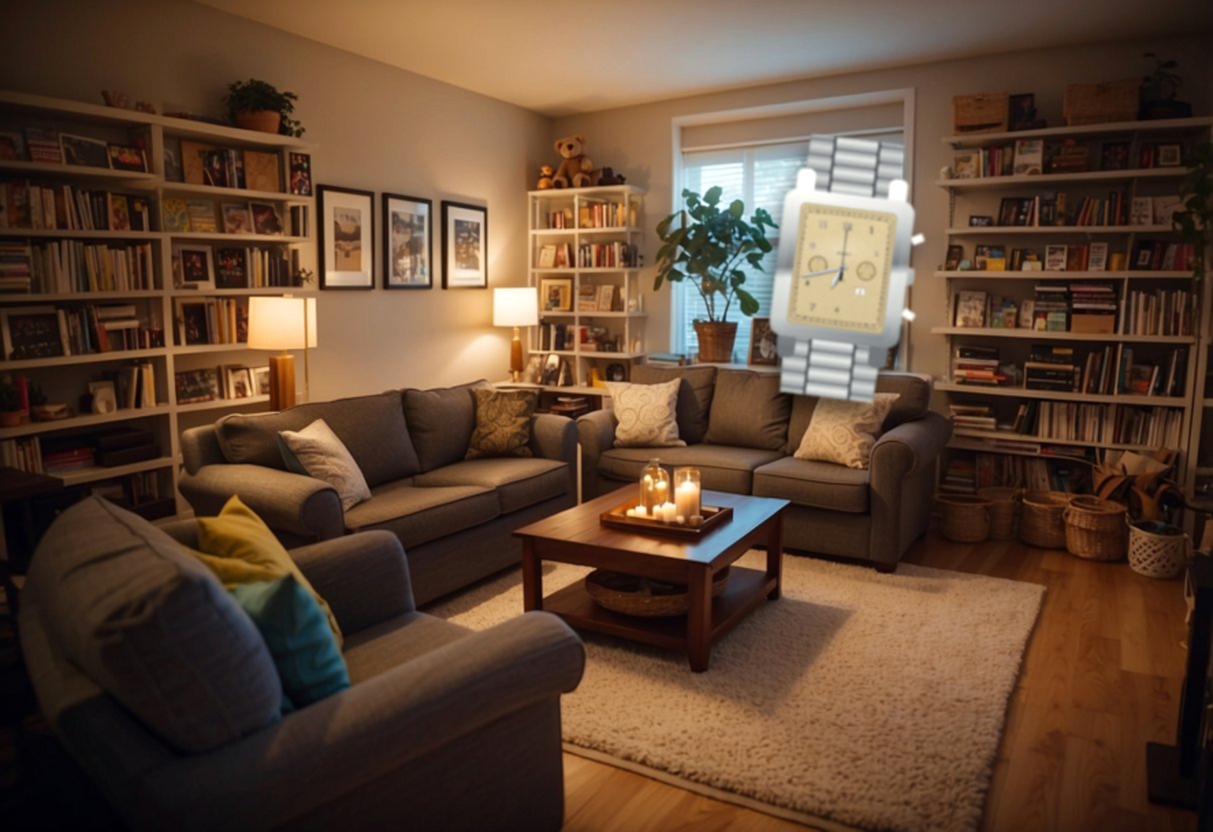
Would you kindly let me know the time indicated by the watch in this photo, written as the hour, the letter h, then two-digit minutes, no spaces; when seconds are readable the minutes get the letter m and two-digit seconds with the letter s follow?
6h42
